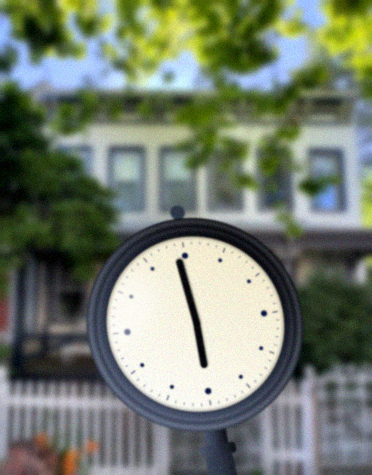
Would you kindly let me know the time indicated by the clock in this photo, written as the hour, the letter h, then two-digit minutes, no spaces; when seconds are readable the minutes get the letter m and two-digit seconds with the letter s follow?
5h59
